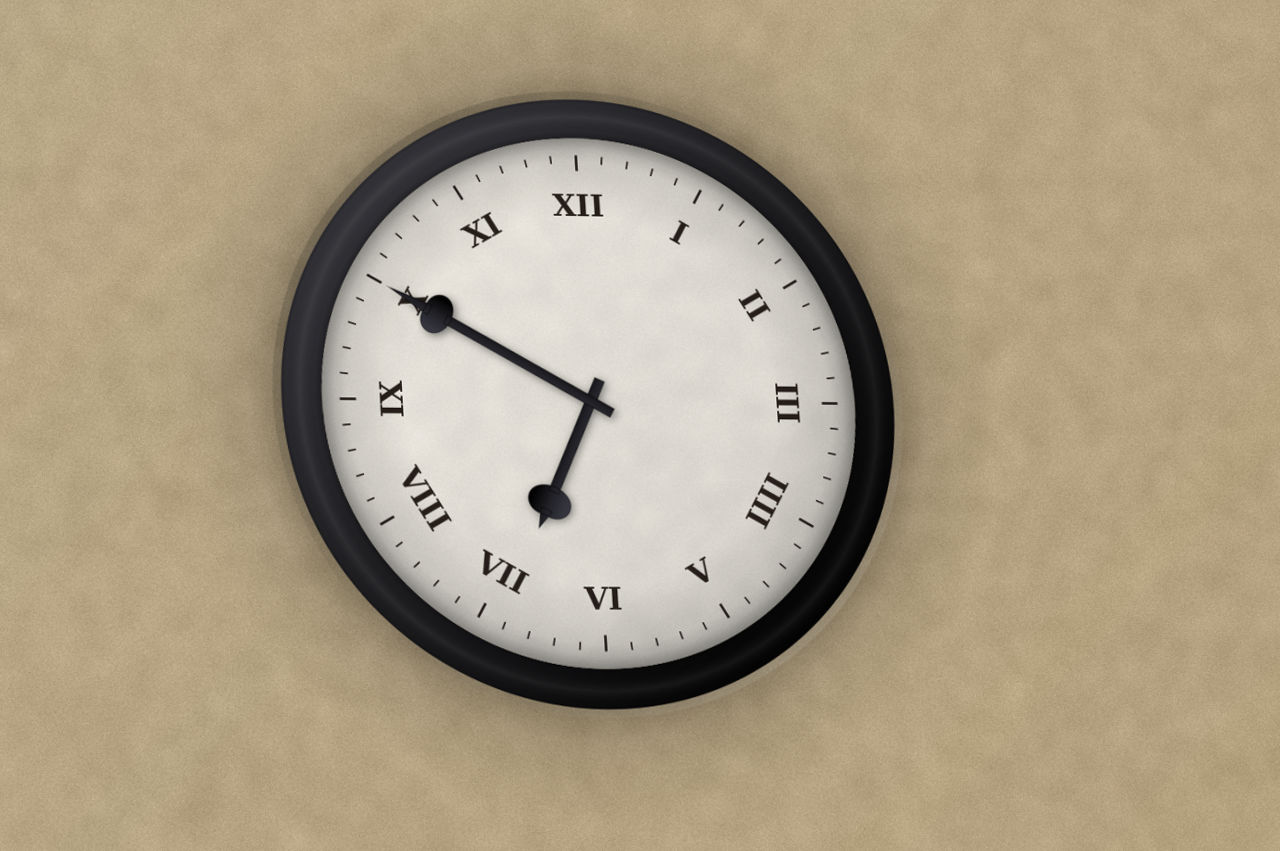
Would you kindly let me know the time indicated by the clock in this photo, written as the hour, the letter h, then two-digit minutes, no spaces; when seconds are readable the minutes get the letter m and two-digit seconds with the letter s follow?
6h50
